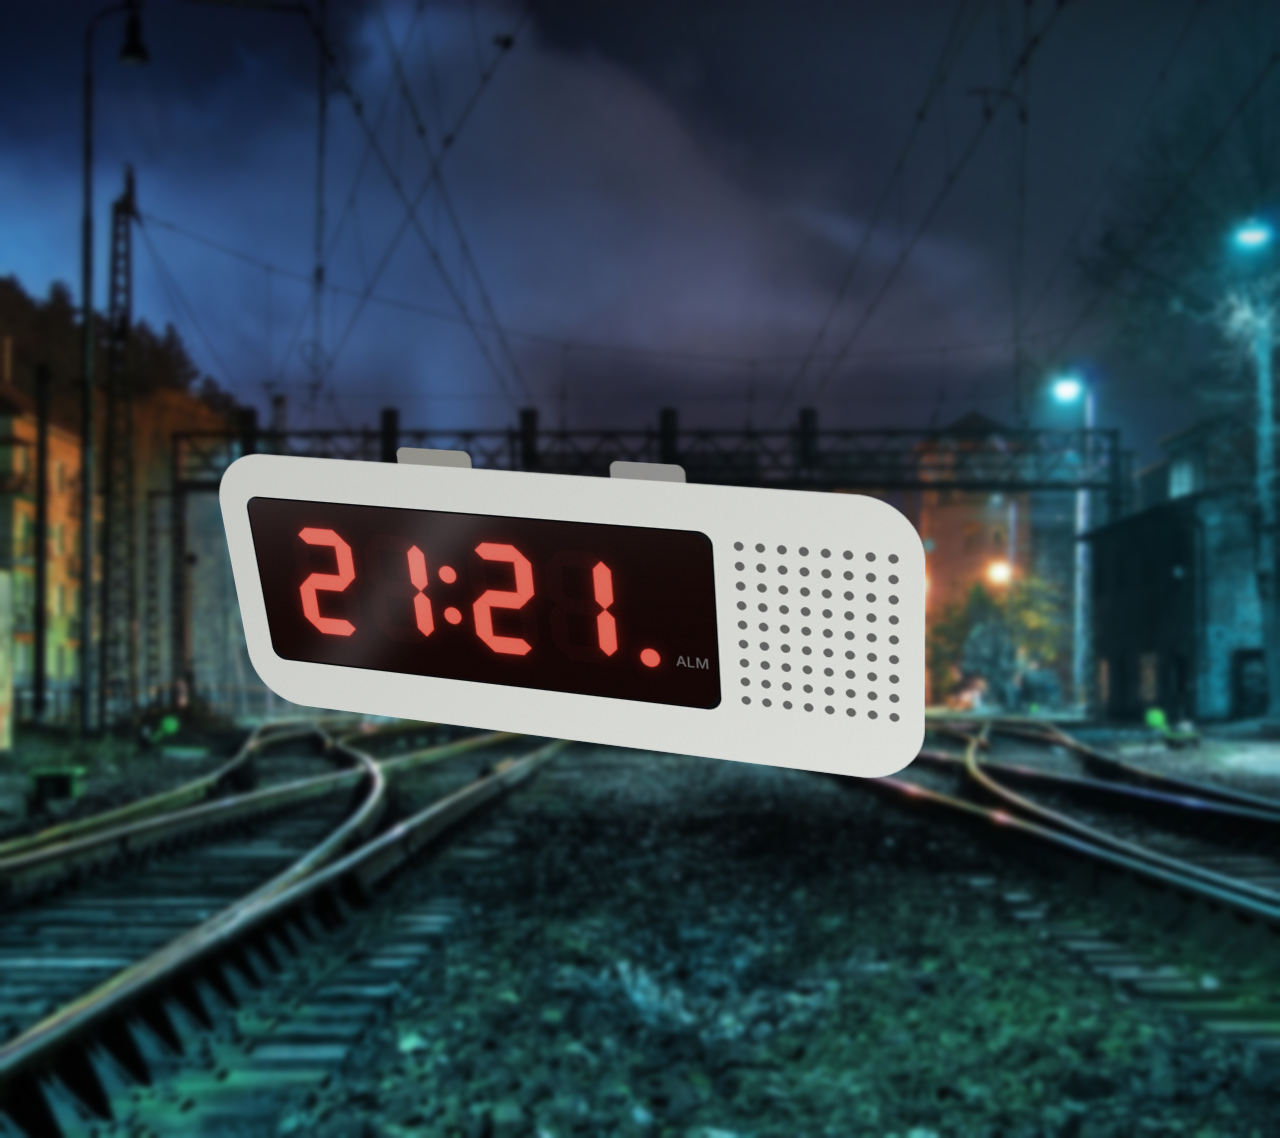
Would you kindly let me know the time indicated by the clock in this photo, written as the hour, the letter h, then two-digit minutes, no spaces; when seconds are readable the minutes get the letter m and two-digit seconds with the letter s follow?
21h21
